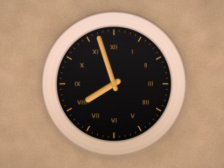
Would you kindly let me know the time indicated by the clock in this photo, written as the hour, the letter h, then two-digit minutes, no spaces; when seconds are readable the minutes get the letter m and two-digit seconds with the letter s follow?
7h57
